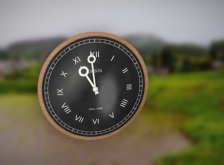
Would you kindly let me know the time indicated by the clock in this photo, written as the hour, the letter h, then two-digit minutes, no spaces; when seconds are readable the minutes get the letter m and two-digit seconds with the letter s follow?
10h59
